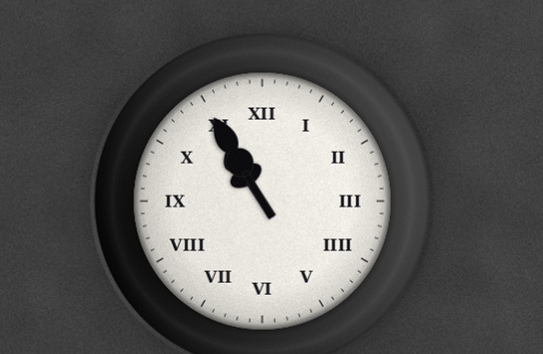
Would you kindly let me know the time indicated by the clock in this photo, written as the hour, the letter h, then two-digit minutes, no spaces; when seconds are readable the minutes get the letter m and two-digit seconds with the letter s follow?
10h55
